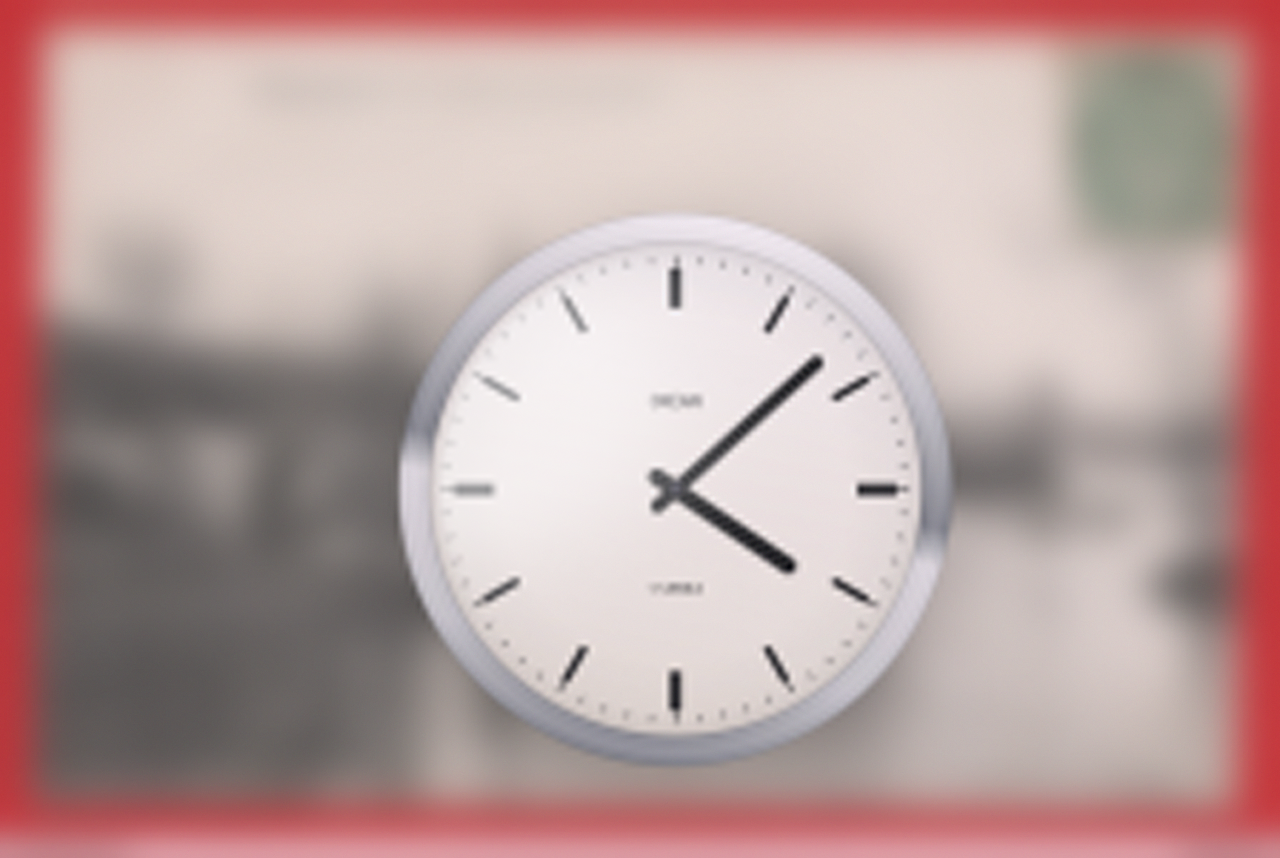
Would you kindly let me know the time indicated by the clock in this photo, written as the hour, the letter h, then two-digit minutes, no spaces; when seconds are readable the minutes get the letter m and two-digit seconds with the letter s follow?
4h08
